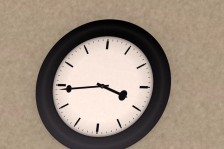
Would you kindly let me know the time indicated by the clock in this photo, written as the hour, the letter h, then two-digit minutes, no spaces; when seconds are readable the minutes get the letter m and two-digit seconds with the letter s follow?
3h44
